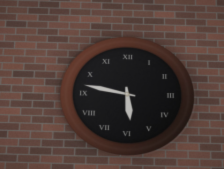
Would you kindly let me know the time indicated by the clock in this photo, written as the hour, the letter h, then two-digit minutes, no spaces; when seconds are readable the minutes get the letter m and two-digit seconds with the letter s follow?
5h47
